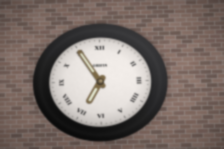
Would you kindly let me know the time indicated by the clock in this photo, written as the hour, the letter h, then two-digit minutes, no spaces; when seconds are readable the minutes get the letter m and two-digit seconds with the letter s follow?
6h55
